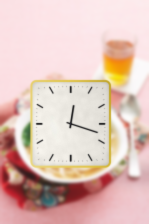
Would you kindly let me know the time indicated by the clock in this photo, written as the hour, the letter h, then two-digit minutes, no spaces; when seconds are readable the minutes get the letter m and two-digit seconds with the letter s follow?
12h18
